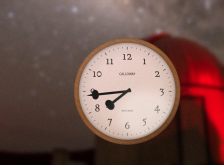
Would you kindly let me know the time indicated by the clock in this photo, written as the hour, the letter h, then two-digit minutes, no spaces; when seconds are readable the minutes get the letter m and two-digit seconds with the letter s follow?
7h44
